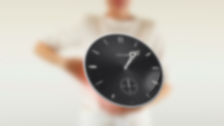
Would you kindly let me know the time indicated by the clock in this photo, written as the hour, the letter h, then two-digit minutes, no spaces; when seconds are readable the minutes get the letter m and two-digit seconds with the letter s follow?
1h07
